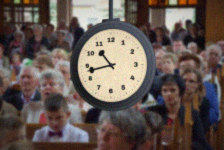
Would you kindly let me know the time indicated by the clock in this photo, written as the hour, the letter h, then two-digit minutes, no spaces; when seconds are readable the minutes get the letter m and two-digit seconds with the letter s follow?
10h43
